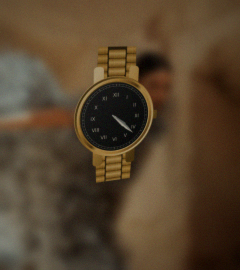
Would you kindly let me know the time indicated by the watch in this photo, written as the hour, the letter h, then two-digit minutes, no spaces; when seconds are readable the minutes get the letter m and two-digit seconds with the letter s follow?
4h22
